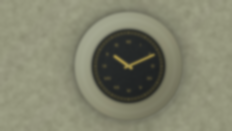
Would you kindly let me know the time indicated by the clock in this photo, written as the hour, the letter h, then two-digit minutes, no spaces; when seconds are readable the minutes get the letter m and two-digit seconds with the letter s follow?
10h11
